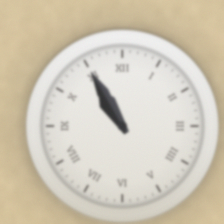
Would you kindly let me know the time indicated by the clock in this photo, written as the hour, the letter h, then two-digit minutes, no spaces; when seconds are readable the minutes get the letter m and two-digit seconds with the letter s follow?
10h55
